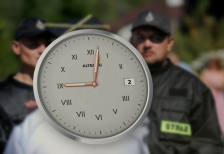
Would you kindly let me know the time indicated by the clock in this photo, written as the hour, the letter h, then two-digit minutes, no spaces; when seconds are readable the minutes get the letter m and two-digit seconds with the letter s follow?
9h02
